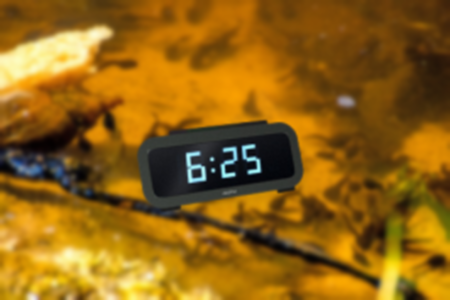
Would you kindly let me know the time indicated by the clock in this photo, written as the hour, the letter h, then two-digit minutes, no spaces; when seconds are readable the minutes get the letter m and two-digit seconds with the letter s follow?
6h25
